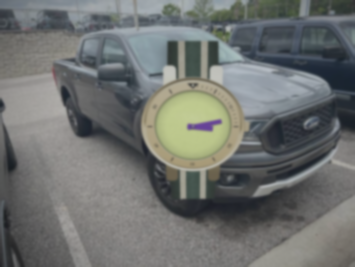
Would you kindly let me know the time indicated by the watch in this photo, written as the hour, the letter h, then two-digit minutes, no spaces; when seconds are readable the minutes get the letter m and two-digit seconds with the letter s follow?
3h13
